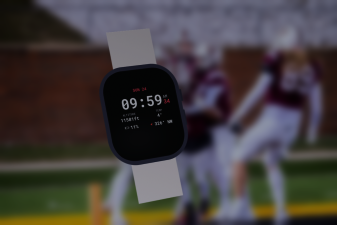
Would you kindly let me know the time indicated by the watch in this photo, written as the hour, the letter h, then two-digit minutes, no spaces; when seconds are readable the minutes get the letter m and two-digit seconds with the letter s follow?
9h59
